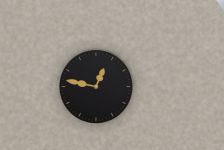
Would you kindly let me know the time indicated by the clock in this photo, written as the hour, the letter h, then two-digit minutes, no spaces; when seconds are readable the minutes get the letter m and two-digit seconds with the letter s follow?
12h47
